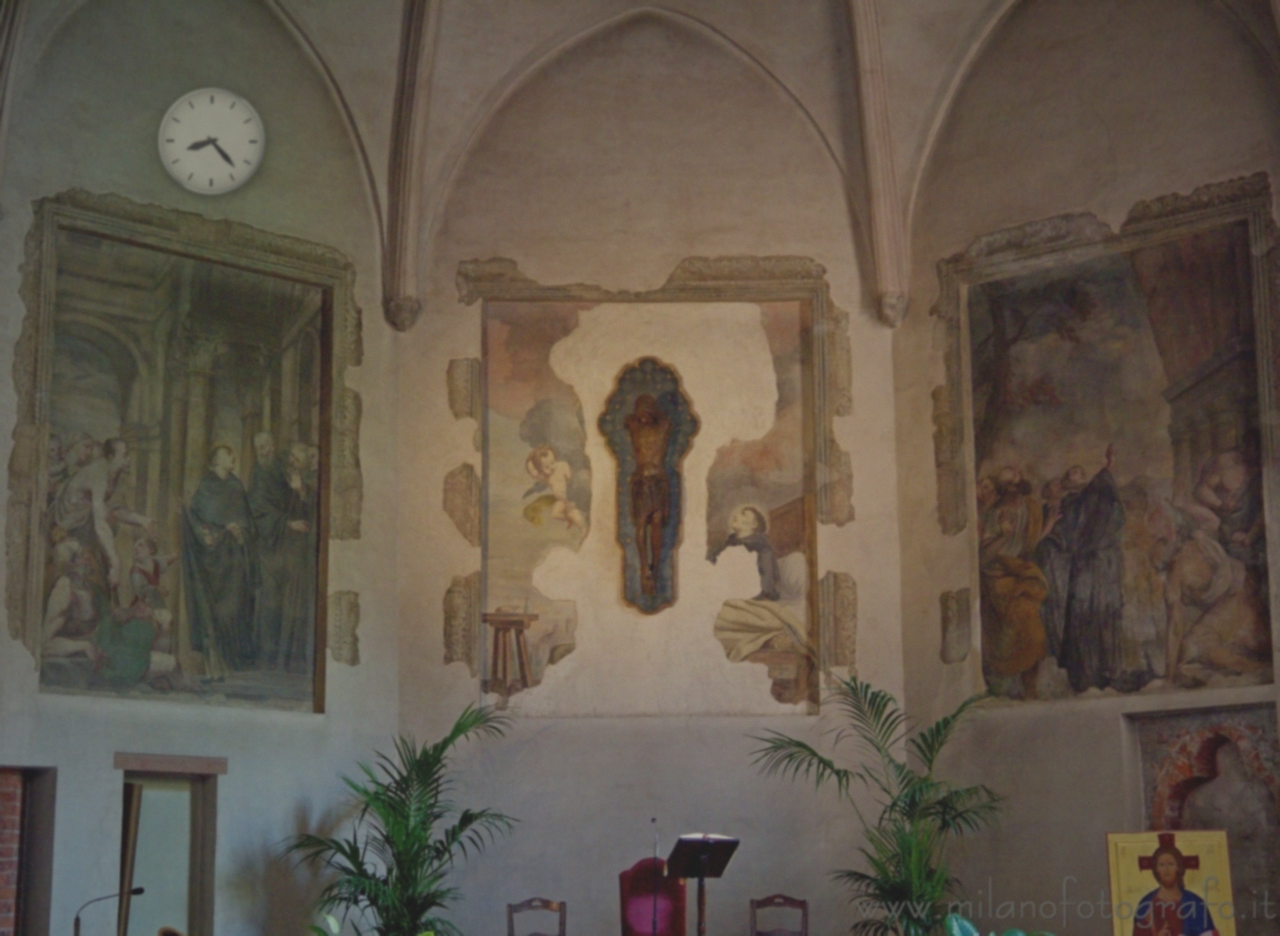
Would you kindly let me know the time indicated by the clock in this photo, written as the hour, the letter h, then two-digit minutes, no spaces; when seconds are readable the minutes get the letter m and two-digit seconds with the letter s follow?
8h23
